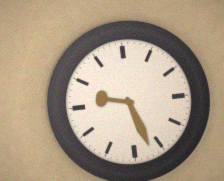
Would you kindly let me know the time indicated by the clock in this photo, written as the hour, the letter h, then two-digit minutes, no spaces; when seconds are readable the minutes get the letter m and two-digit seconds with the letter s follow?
9h27
